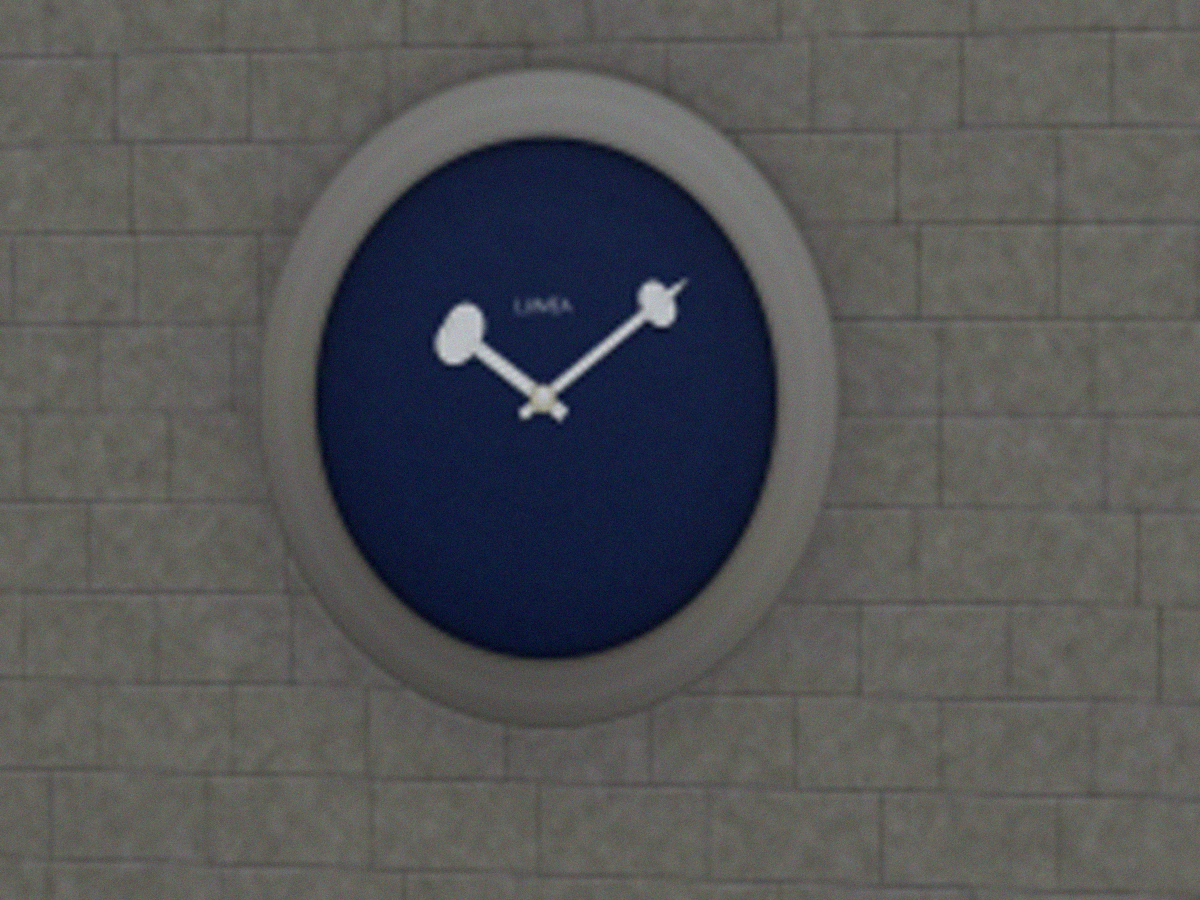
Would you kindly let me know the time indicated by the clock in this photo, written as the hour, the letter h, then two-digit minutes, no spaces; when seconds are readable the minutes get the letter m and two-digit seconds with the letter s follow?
10h09
